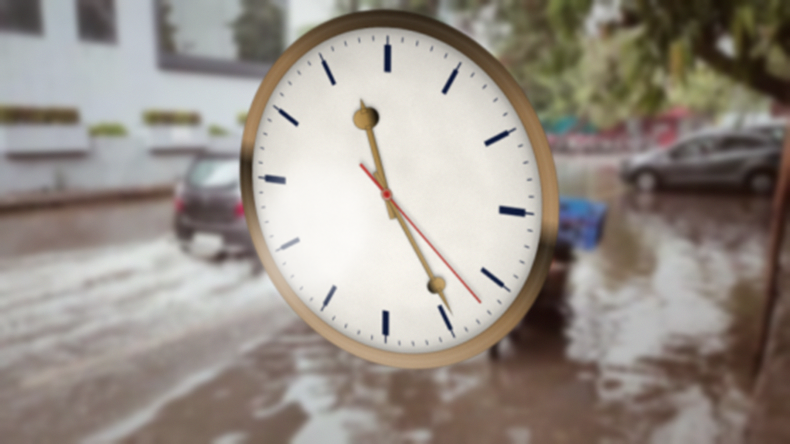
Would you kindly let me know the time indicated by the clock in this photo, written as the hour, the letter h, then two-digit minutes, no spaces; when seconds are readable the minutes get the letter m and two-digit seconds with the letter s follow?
11h24m22s
